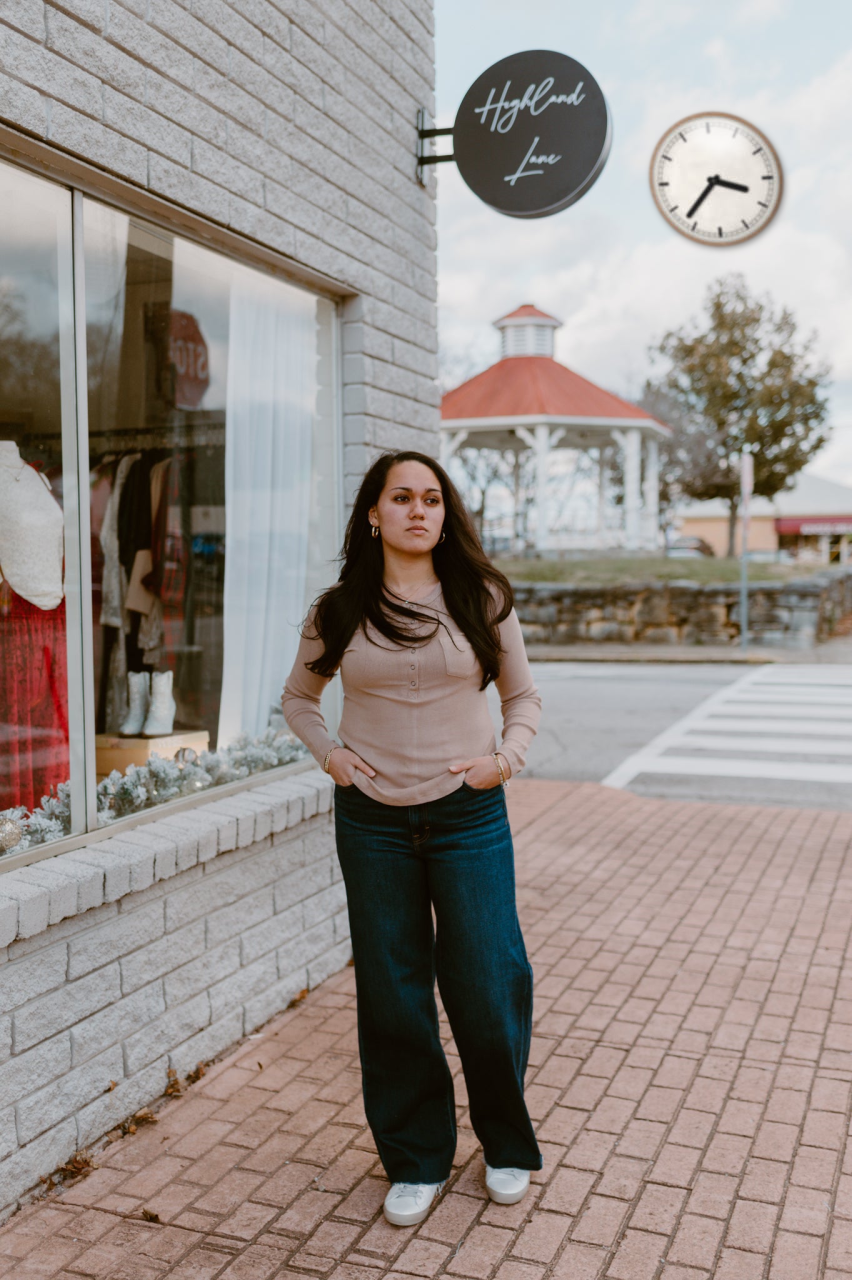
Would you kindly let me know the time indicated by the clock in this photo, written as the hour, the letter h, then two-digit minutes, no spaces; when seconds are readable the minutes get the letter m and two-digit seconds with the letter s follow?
3h37
